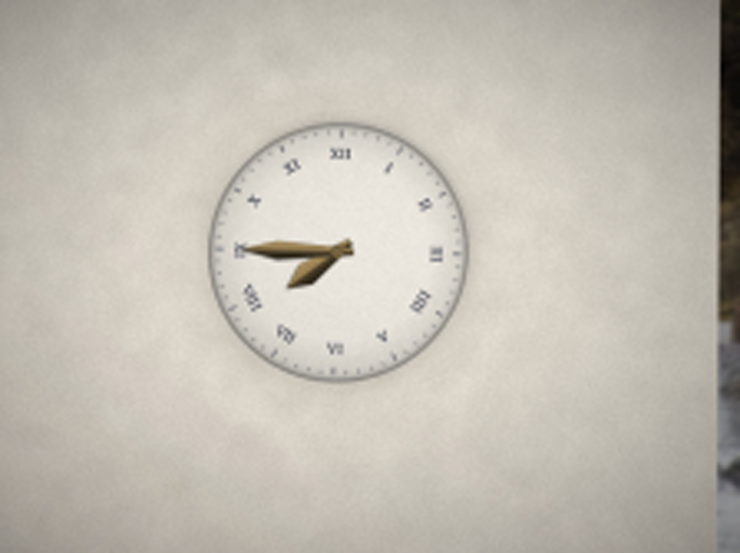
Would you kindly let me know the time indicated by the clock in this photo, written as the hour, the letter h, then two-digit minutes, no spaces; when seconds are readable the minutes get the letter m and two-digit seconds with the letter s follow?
7h45
